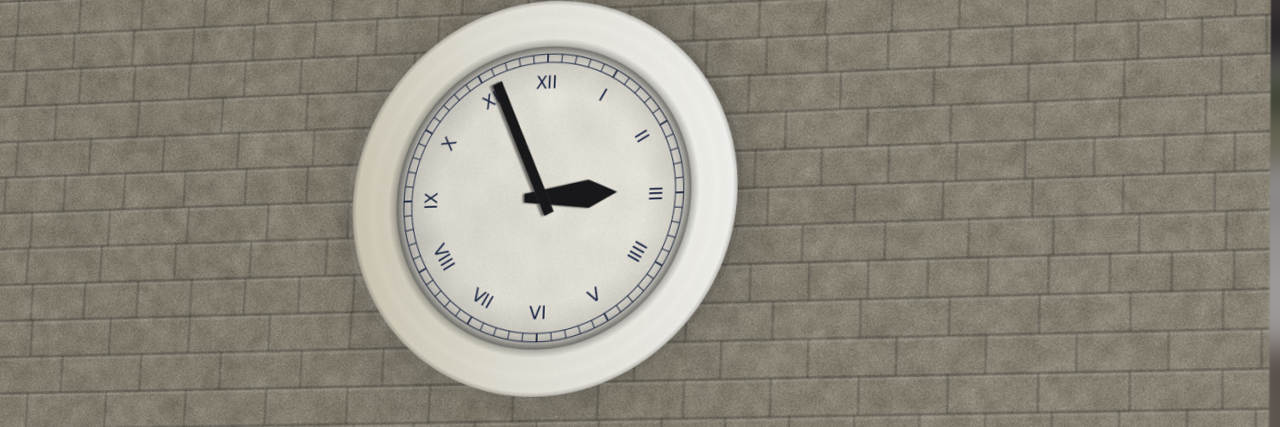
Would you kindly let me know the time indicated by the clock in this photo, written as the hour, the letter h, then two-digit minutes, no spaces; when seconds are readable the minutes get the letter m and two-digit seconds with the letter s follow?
2h56
